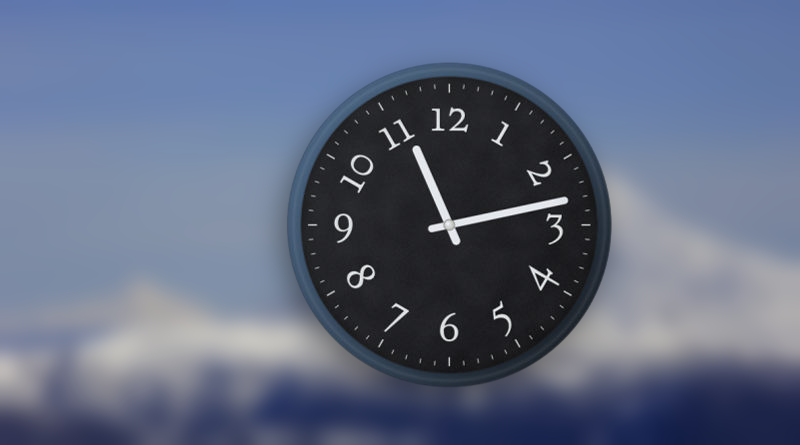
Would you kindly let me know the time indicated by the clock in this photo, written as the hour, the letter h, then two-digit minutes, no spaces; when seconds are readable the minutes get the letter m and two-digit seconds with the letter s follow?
11h13
